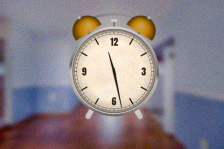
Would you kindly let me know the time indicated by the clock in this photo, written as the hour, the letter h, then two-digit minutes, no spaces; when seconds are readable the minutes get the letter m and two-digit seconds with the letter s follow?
11h28
